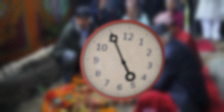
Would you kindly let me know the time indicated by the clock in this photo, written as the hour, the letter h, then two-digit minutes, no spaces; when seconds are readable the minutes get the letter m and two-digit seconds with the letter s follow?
4h55
